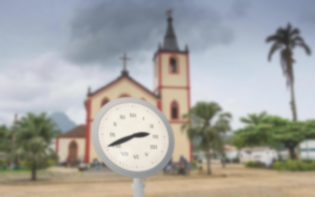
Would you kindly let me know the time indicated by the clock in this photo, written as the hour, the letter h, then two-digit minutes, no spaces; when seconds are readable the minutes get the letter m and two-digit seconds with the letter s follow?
2h41
